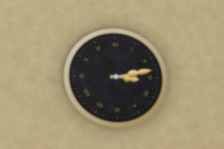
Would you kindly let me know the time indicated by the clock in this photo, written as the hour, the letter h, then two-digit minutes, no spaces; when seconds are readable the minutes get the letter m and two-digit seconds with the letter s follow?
3h13
